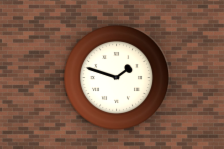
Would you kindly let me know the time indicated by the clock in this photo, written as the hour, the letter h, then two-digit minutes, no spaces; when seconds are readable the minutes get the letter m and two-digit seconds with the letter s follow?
1h48
